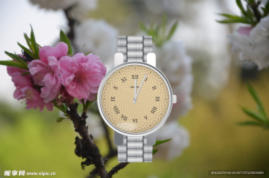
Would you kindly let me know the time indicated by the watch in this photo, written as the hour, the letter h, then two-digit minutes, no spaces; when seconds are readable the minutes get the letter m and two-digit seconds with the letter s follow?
12h04
